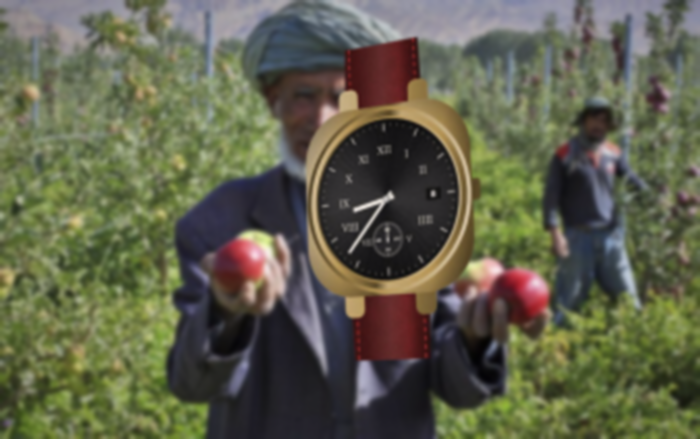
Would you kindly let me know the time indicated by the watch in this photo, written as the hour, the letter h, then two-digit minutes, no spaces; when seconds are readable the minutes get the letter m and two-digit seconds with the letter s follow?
8h37
